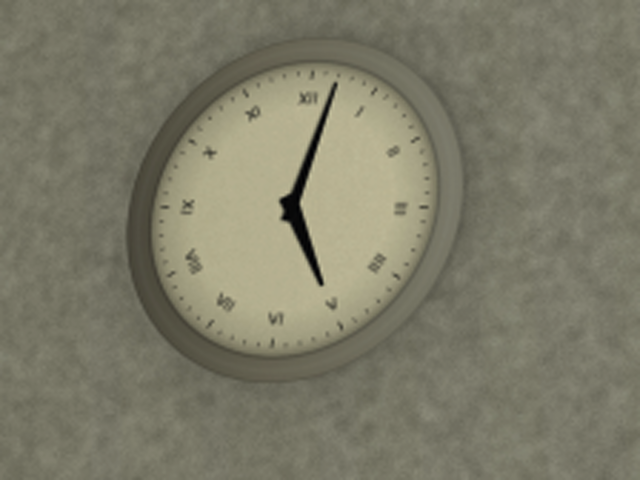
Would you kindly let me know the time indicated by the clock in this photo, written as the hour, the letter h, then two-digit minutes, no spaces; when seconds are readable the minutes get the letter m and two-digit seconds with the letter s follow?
5h02
